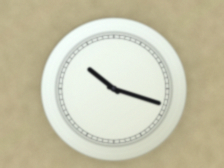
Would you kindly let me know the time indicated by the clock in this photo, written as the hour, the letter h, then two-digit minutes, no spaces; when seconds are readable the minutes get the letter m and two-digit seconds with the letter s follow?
10h18
